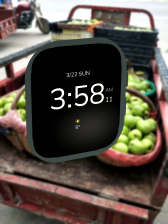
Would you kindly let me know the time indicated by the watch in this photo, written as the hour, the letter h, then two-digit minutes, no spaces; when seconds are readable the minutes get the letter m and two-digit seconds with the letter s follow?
3h58m11s
